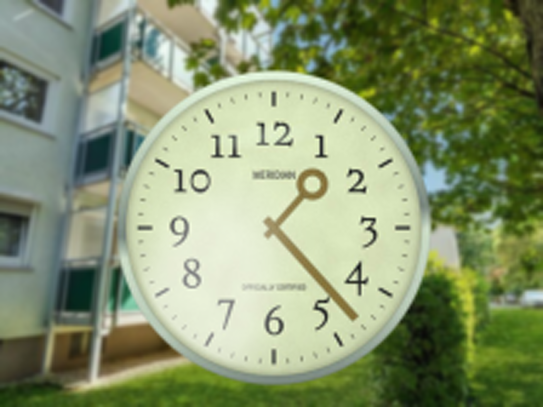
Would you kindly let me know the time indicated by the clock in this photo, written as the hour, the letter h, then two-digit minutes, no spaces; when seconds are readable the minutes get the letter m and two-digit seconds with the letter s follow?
1h23
